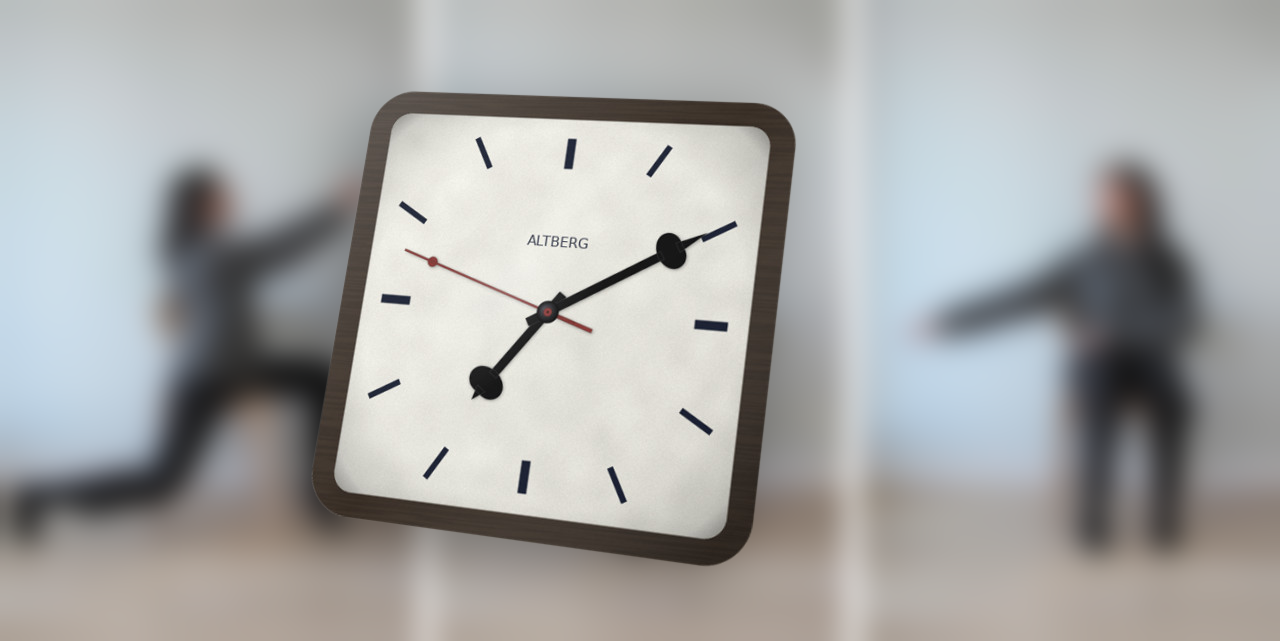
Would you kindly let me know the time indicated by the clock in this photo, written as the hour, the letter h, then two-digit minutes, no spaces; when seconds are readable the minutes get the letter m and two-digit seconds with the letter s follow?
7h09m48s
